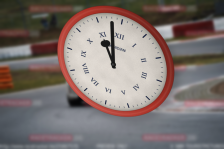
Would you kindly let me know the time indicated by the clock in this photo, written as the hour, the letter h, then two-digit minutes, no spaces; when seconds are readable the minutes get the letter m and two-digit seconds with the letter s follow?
10h58
